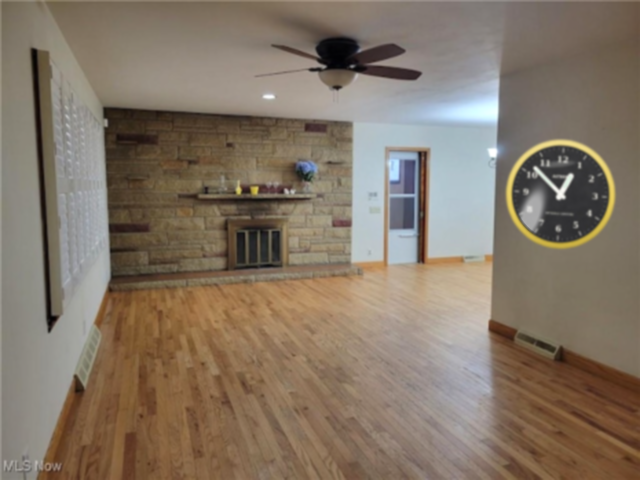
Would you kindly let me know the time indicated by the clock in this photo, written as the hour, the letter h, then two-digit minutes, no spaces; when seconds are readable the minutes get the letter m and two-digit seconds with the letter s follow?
12h52
